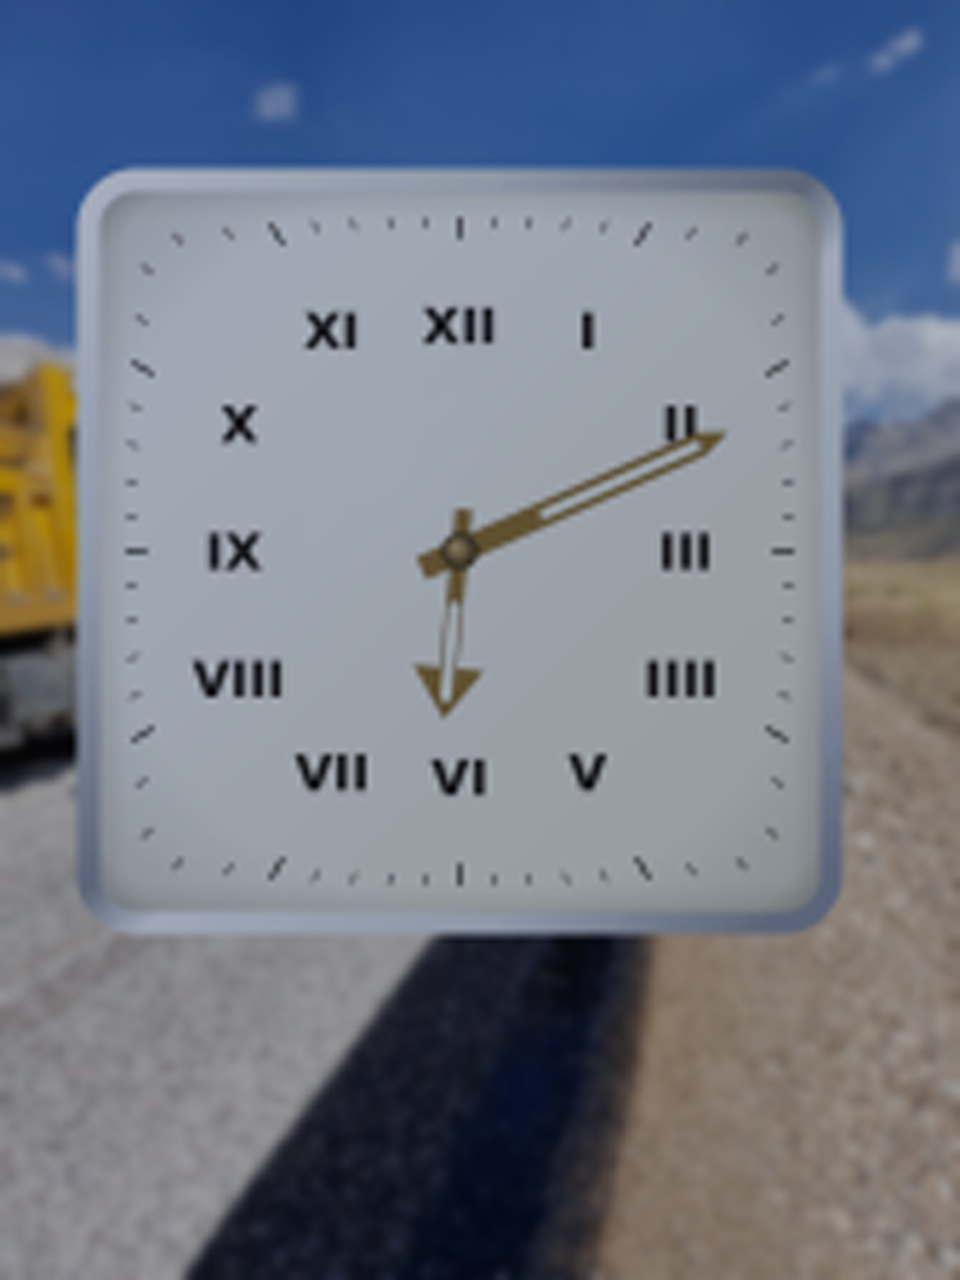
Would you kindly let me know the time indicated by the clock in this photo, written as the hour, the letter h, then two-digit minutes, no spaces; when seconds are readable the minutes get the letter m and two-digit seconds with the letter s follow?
6h11
